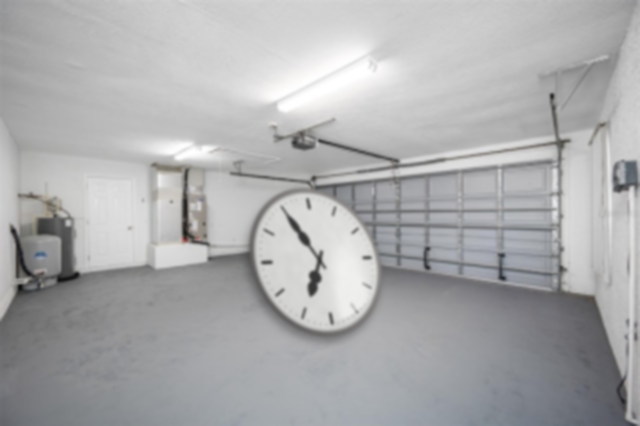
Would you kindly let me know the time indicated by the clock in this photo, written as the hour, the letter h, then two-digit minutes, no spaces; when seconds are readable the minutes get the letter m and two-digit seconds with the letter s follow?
6h55
